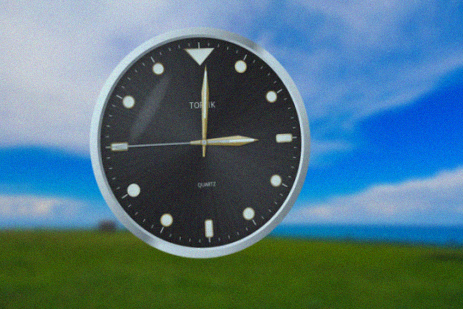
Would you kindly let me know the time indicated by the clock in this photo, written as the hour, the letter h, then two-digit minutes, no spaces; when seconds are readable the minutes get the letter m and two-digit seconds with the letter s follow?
3h00m45s
